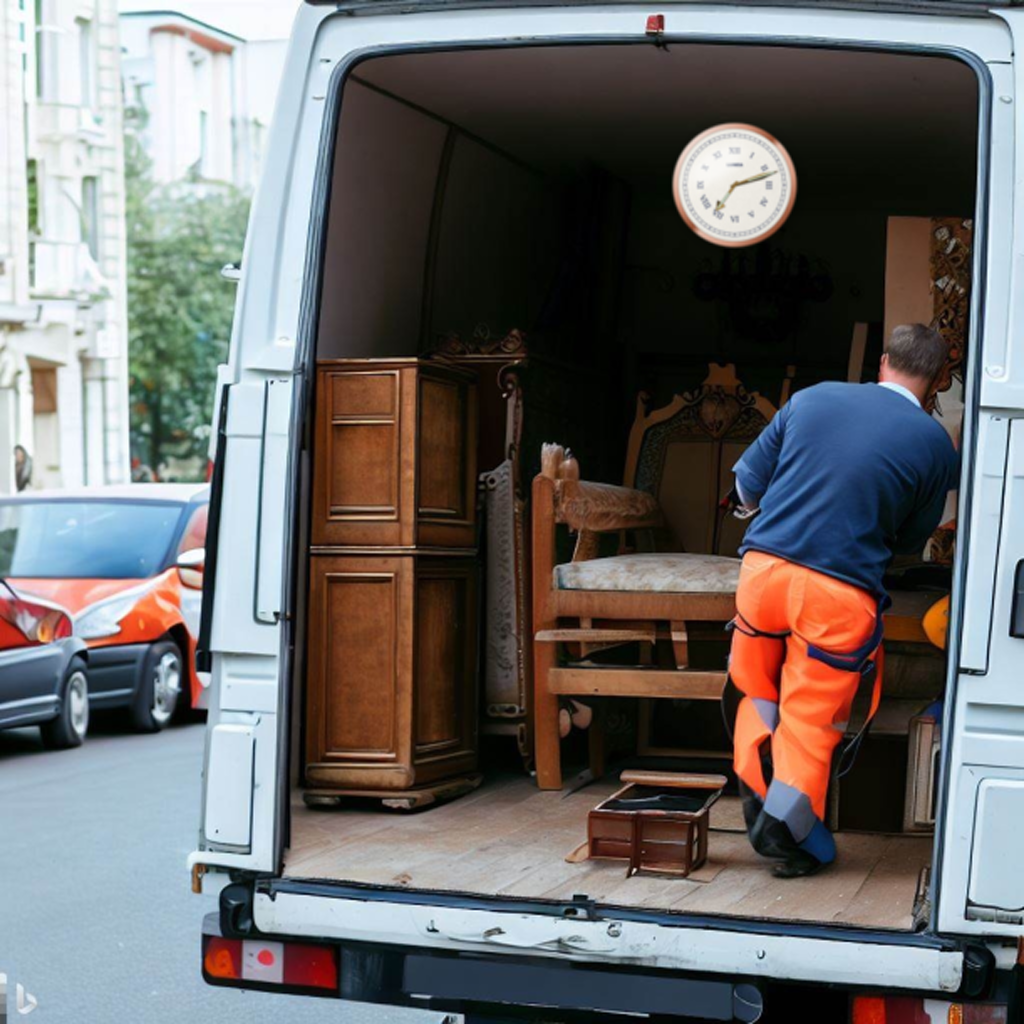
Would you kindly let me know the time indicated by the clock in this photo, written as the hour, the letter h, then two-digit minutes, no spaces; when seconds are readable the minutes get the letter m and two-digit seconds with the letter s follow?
7h12
